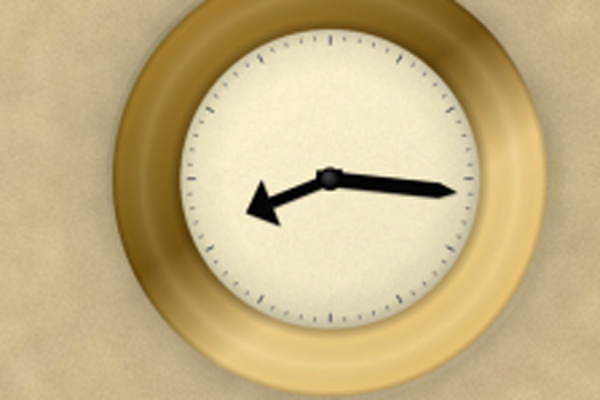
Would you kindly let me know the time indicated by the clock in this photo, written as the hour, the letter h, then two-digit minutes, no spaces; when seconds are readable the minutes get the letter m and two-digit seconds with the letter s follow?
8h16
